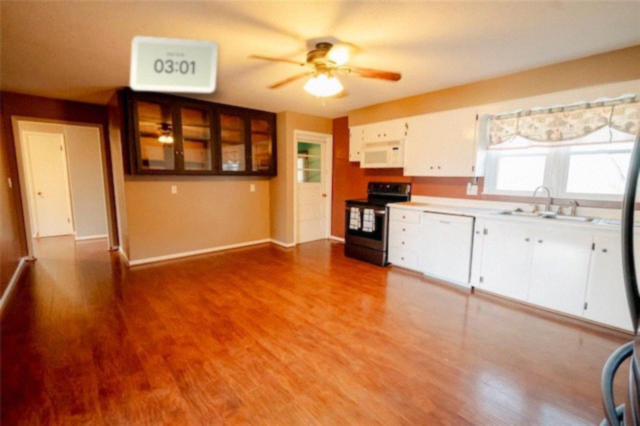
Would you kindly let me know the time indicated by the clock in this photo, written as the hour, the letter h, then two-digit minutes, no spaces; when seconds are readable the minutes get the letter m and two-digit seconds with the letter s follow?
3h01
